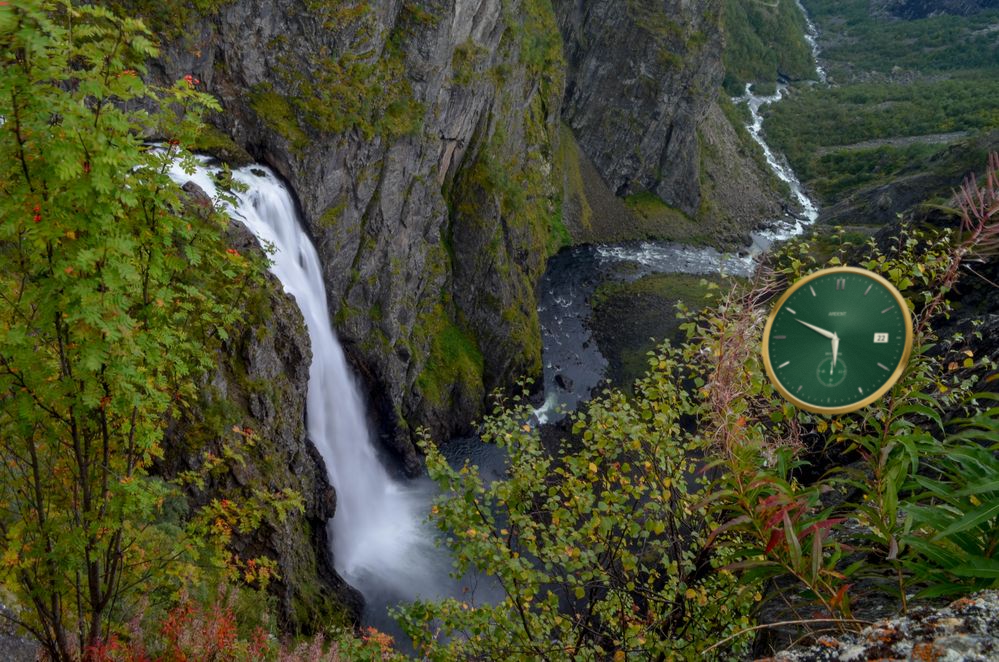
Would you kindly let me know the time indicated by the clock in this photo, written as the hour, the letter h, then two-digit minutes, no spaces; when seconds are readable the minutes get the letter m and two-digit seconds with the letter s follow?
5h49
